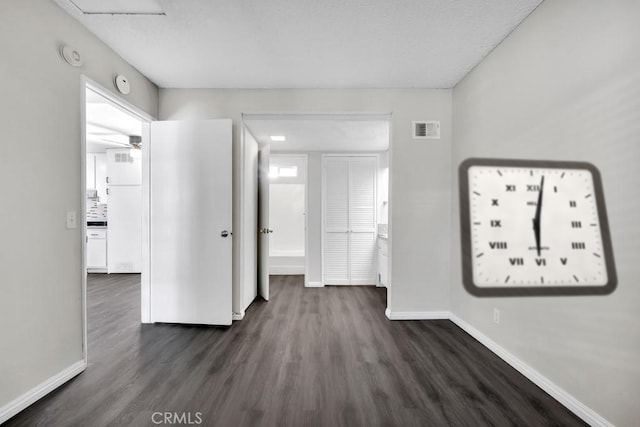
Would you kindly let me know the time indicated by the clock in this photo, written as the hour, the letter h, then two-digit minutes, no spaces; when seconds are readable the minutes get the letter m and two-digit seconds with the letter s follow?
6h02
